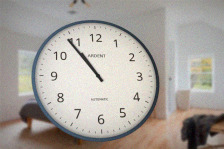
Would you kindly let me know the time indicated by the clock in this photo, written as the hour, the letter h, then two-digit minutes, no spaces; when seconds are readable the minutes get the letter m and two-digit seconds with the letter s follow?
10h54
